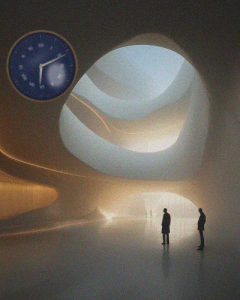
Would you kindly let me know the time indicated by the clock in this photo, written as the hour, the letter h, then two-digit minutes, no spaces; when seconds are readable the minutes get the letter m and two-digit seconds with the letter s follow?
6h11
